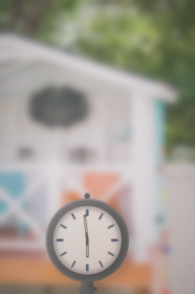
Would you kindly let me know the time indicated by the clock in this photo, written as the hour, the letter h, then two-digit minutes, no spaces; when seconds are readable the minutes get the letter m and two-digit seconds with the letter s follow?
5h59
